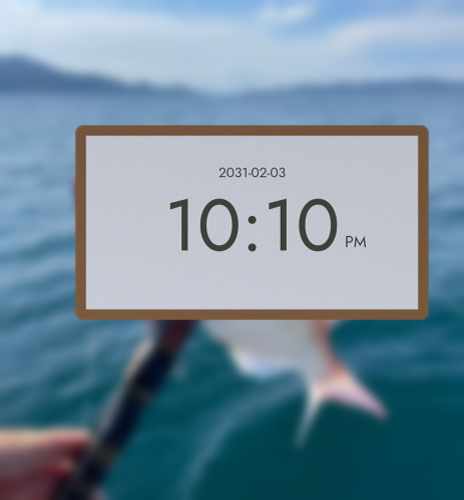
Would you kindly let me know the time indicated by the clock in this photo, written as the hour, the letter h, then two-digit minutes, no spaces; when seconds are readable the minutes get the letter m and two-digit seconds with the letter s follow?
10h10
